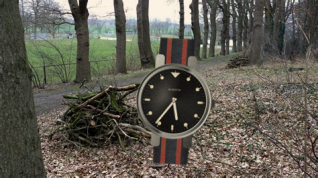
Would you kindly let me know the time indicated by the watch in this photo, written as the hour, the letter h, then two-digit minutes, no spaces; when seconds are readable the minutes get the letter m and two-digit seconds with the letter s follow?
5h36
